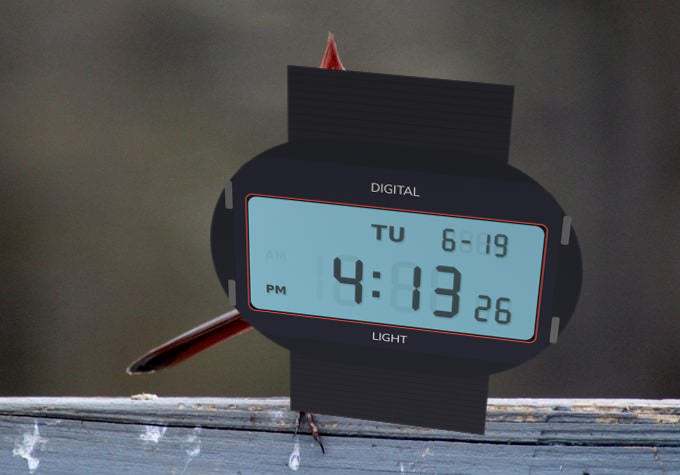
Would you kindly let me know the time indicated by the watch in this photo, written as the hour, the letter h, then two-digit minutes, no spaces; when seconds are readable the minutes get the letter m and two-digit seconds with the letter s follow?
4h13m26s
